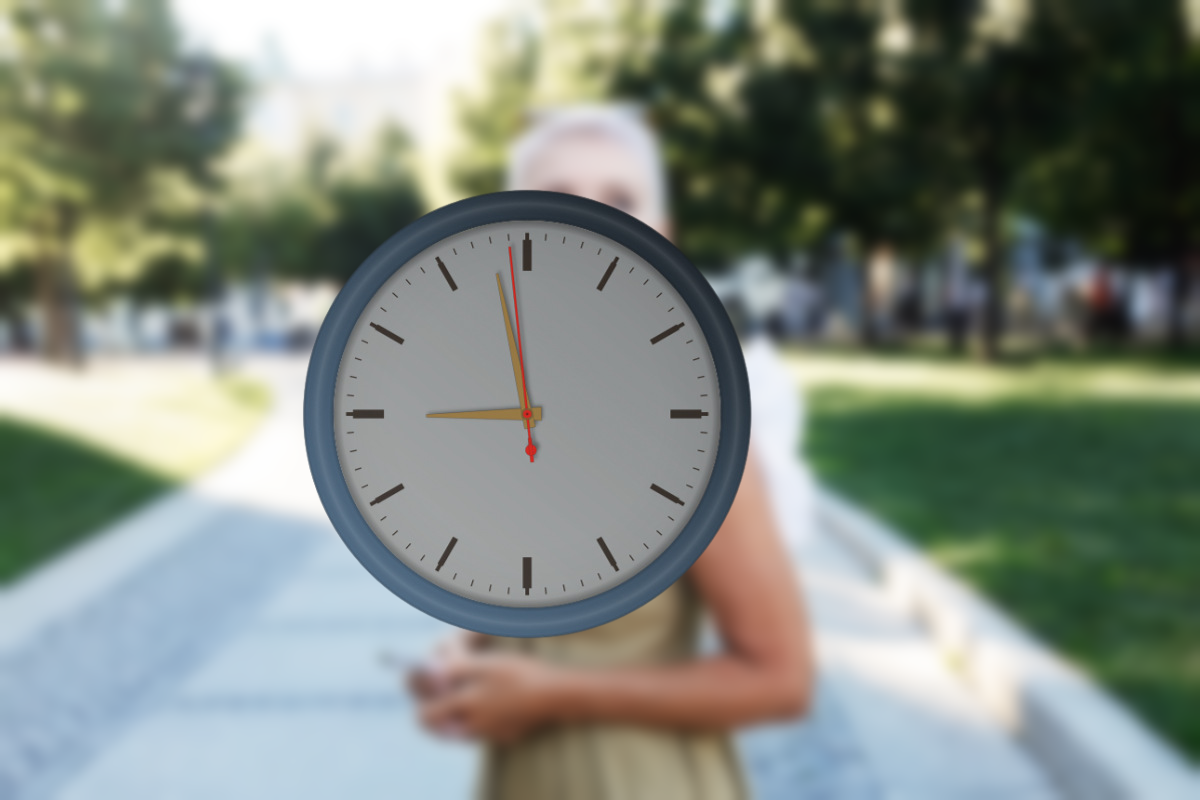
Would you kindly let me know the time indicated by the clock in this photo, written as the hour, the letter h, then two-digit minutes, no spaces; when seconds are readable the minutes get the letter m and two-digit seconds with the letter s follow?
8h57m59s
